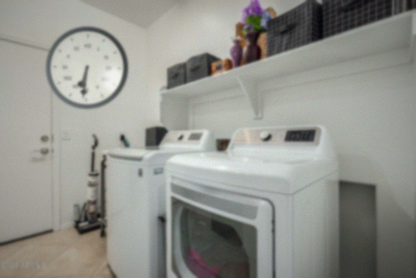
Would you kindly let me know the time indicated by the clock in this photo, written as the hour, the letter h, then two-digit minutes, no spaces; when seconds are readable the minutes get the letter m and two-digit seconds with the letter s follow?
6h31
